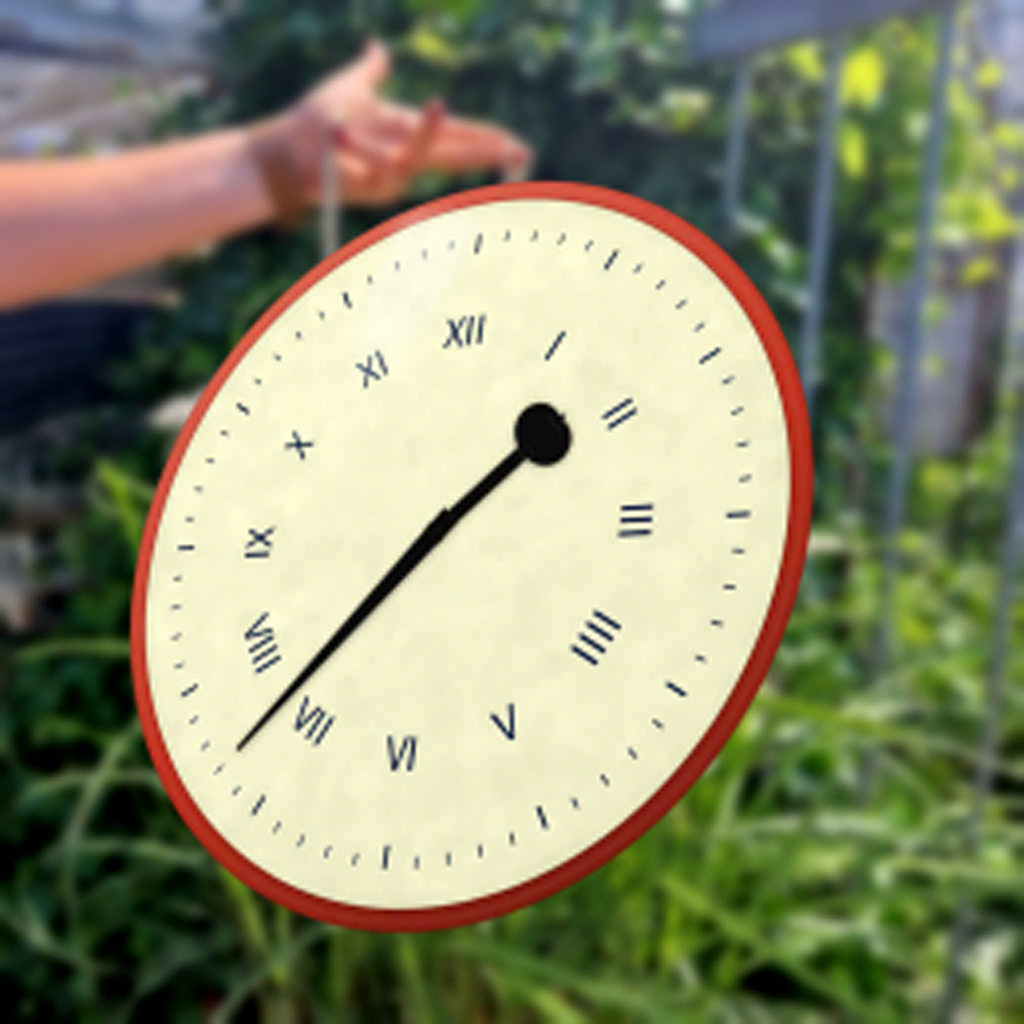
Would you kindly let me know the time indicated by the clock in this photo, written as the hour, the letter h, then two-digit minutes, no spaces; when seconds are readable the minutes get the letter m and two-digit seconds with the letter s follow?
1h37
